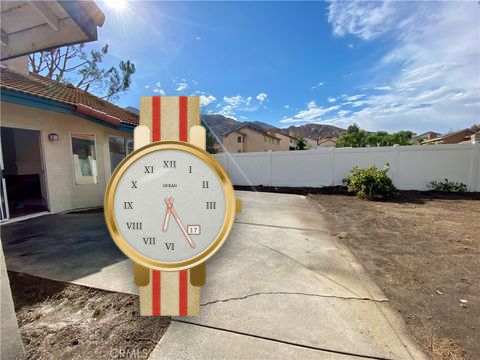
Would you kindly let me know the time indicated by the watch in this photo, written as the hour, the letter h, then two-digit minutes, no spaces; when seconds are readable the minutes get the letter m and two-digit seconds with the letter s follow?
6h25
